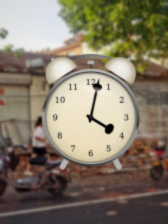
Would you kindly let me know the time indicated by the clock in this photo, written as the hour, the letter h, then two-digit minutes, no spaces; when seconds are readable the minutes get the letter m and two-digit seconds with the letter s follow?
4h02
